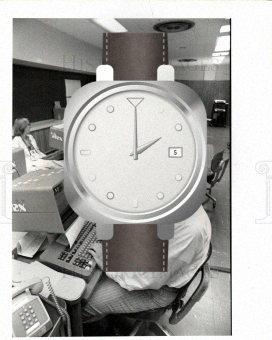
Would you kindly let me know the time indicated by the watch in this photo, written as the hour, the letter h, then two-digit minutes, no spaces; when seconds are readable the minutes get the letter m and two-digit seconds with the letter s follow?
2h00
